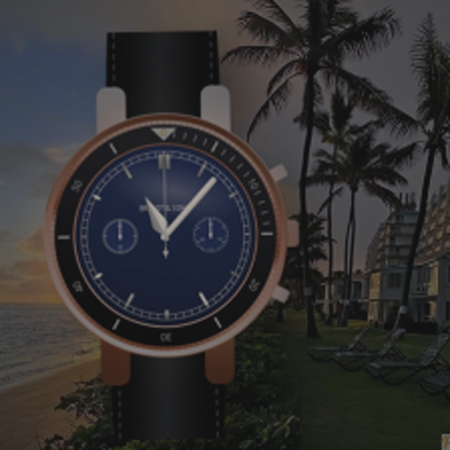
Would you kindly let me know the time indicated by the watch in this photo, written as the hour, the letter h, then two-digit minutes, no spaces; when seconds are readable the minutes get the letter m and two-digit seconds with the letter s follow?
11h07
